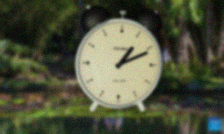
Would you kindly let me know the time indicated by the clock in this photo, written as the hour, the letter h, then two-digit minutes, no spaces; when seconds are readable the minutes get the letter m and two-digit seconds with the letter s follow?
1h11
